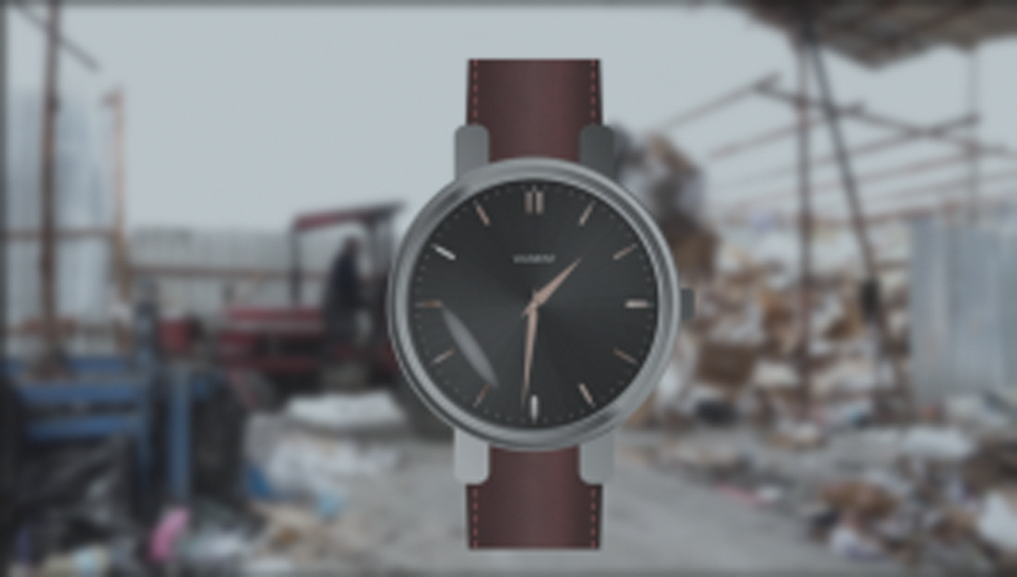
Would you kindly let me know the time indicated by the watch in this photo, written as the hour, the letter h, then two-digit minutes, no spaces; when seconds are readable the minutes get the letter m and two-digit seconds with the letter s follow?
1h31
